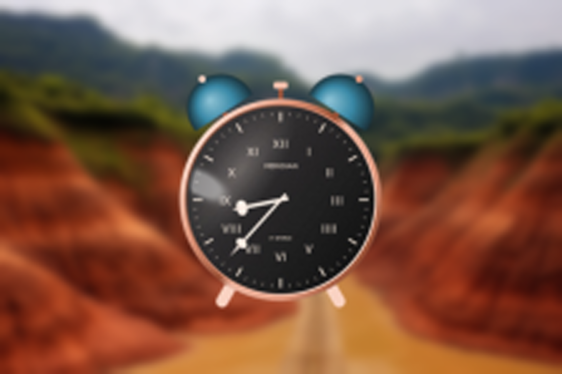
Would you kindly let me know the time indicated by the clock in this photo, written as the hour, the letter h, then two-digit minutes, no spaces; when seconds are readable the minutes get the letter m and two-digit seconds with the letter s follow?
8h37
